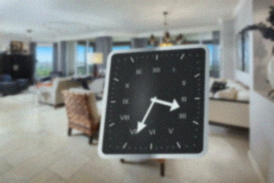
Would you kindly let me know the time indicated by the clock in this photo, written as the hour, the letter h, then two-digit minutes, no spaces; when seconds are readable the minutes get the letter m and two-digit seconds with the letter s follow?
3h34
